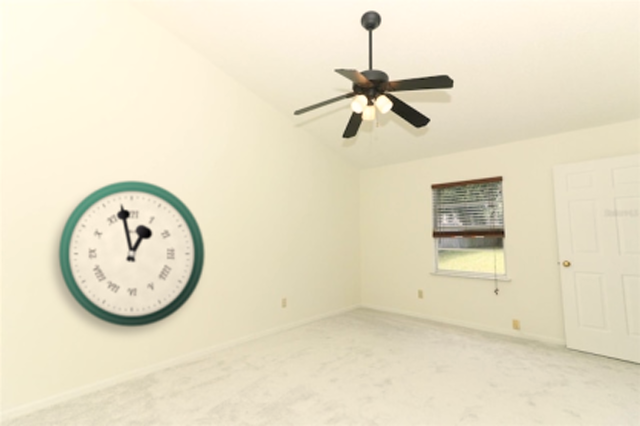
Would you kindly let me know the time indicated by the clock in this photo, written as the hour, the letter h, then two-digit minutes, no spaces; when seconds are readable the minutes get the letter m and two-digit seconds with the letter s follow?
12h58
